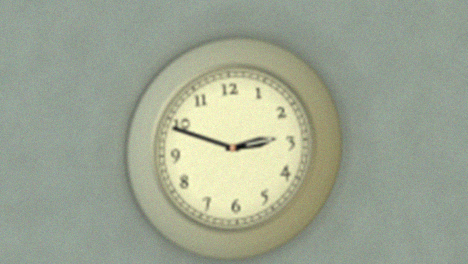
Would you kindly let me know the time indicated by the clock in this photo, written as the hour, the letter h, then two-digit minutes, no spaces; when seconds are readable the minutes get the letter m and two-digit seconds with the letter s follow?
2h49
